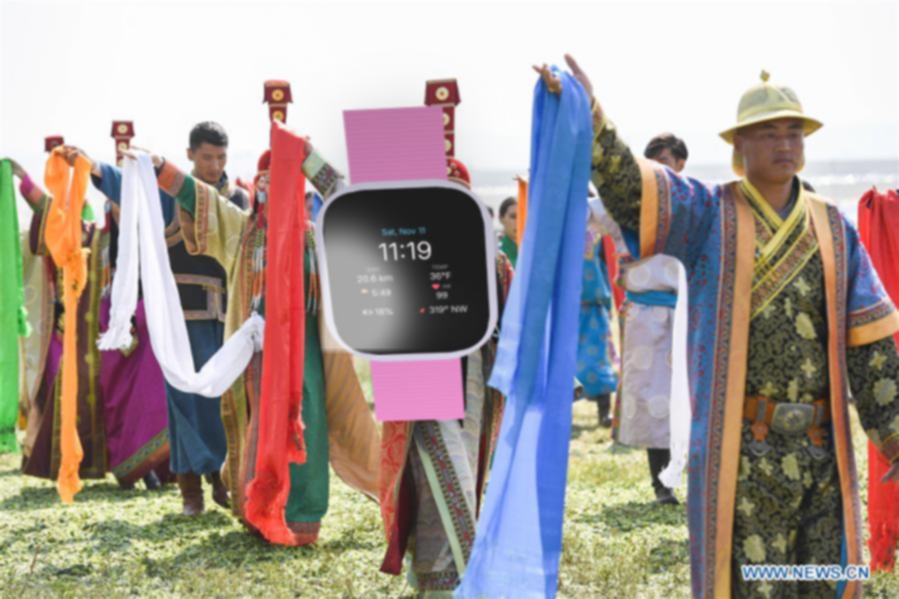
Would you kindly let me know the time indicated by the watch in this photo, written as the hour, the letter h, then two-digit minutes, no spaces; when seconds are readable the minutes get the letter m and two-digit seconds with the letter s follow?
11h19
